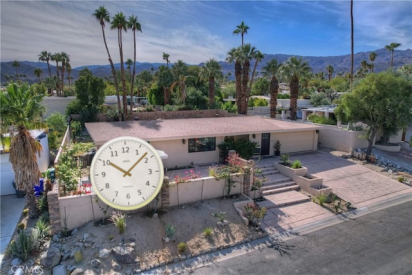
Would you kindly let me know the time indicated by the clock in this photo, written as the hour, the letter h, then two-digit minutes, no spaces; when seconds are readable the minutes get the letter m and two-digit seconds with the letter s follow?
10h08
